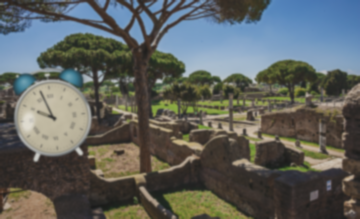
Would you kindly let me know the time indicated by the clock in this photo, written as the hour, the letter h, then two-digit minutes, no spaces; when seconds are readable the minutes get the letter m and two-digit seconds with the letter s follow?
9h57
